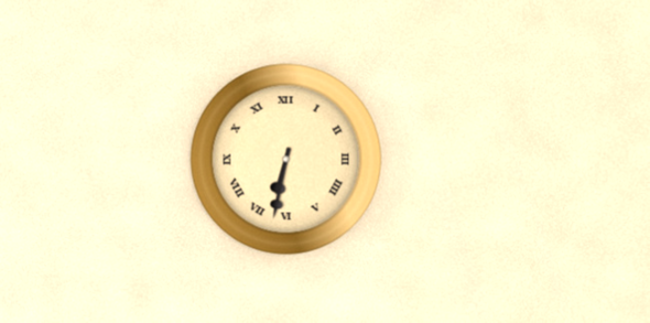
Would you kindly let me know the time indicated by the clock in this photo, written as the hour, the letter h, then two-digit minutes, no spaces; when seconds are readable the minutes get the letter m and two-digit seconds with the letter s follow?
6h32
